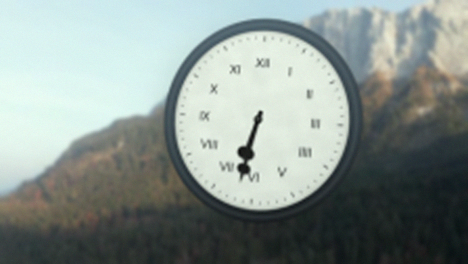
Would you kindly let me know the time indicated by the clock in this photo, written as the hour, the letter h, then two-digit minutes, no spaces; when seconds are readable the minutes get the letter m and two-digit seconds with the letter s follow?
6h32
